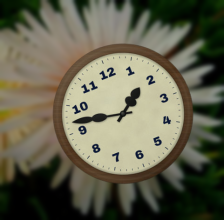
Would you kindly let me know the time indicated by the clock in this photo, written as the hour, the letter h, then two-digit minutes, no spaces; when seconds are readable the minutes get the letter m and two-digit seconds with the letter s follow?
1h47
